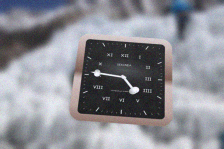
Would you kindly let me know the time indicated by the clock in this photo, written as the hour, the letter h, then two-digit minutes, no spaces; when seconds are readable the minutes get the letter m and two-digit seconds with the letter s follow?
4h46
